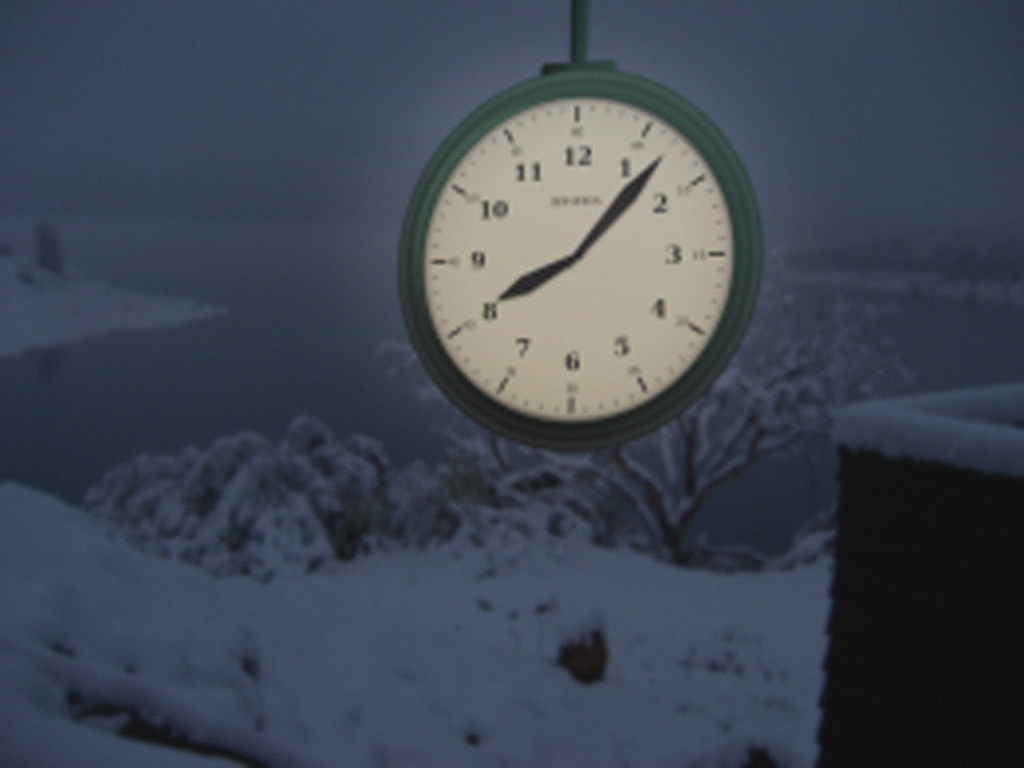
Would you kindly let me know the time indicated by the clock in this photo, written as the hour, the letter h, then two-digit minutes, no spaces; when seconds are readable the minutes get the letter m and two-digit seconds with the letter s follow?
8h07
